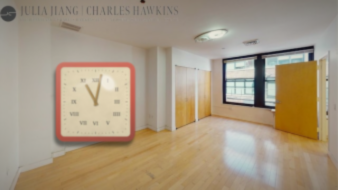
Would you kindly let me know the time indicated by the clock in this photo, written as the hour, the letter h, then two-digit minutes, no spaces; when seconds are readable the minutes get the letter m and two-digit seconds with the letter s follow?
11h02
